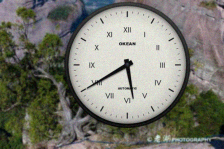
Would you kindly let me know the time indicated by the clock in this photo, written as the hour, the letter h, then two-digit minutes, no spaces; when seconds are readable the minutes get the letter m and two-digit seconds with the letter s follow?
5h40
